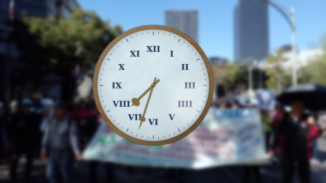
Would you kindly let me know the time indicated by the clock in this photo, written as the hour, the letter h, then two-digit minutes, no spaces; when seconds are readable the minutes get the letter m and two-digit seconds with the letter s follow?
7h33
